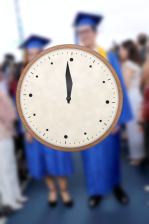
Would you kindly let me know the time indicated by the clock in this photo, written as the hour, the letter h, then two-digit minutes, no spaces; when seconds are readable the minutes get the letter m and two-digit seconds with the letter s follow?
11h59
